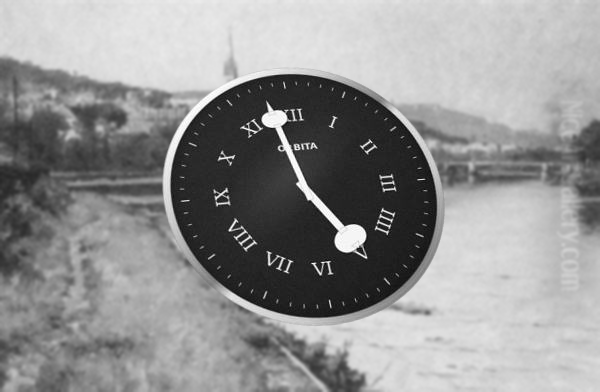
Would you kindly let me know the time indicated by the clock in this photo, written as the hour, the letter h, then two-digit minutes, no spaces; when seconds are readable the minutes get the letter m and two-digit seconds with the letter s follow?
4h58
